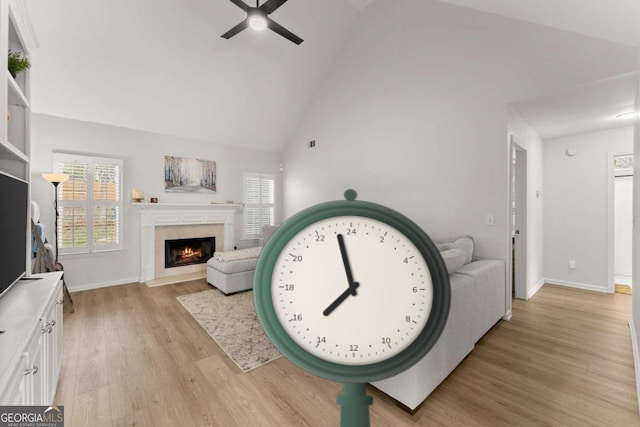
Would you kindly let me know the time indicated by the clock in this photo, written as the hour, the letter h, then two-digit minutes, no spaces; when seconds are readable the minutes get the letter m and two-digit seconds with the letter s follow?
14h58
